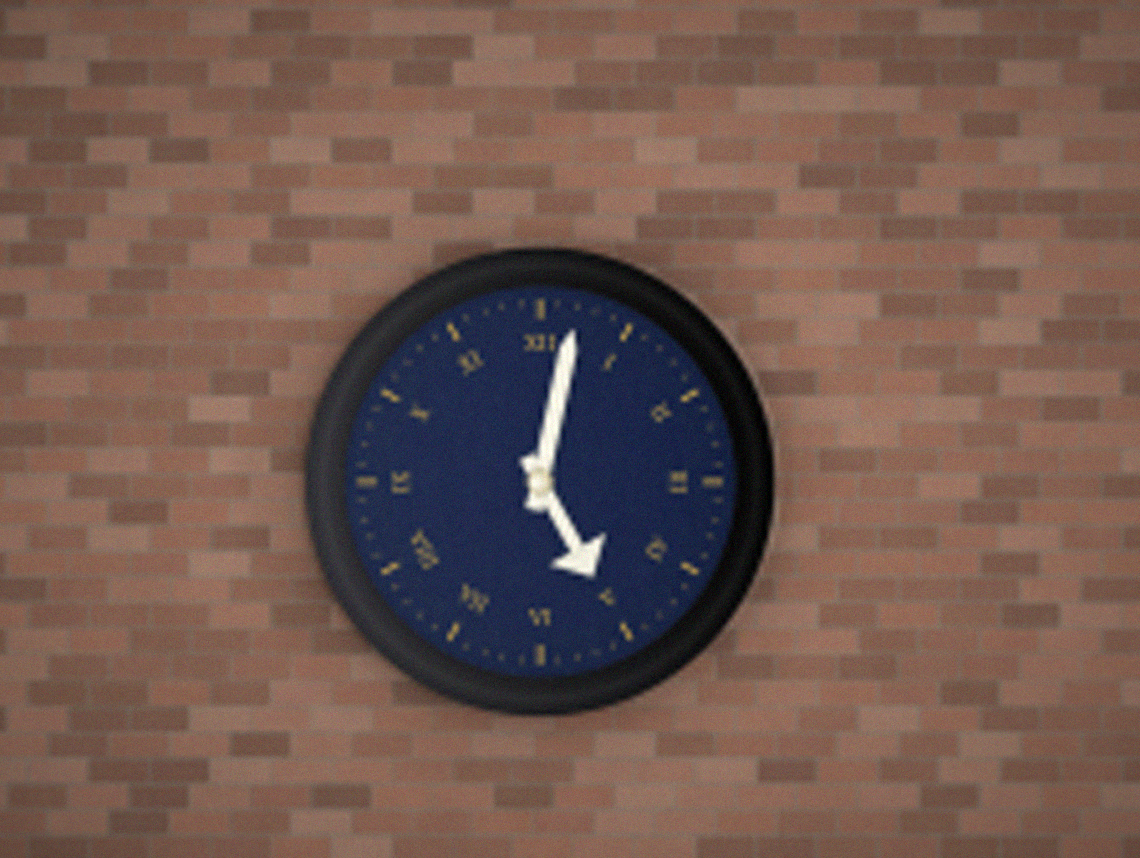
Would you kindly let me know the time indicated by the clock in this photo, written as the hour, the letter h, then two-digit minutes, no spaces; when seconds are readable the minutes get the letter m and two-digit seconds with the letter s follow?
5h02
